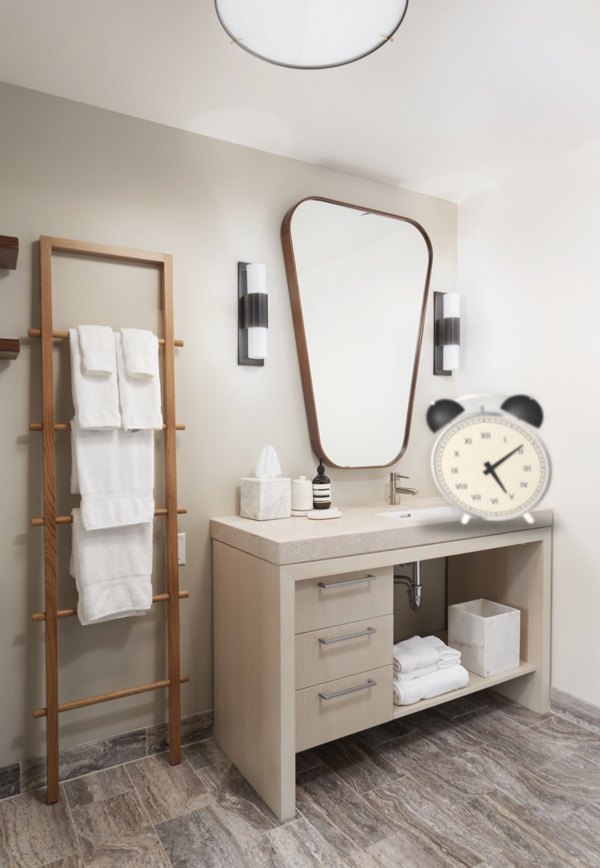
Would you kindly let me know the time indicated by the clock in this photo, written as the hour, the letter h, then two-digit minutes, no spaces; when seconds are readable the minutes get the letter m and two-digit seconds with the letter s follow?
5h09
